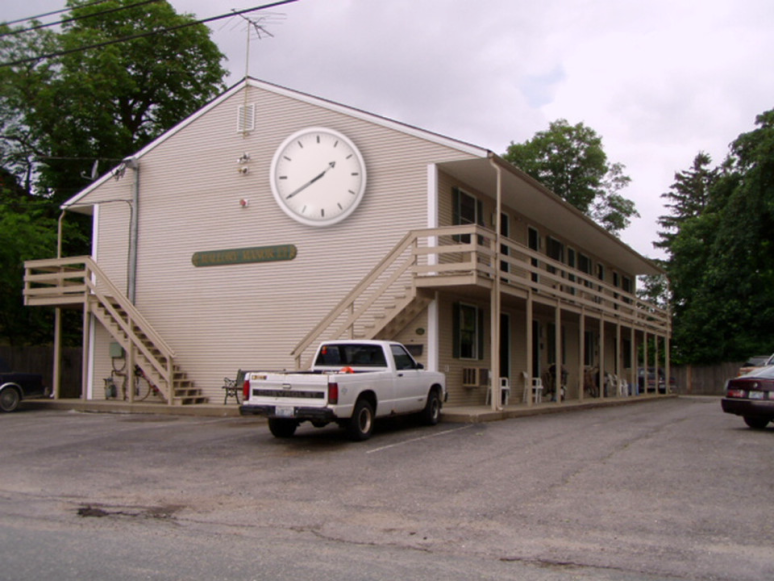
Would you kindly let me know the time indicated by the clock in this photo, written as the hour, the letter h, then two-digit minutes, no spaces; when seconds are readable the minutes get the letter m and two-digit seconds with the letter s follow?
1h40
